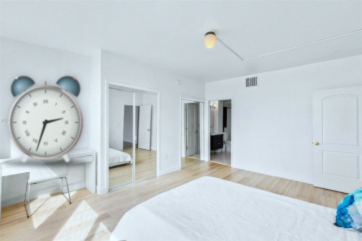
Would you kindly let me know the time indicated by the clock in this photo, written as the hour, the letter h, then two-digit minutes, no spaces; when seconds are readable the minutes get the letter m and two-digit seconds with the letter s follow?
2h33
